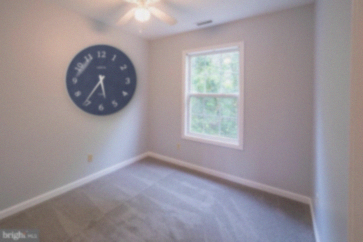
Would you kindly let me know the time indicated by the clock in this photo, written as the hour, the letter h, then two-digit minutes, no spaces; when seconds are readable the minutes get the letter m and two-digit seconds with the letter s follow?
5h36
